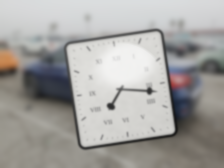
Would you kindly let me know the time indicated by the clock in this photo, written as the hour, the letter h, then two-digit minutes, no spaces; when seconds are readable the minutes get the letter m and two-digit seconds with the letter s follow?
7h17
